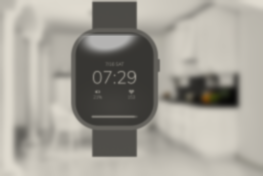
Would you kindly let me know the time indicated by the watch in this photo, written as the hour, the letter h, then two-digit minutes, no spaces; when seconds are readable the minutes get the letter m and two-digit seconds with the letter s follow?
7h29
